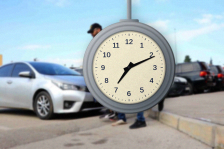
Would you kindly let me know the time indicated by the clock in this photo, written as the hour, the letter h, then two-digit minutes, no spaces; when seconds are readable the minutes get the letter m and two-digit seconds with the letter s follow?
7h11
